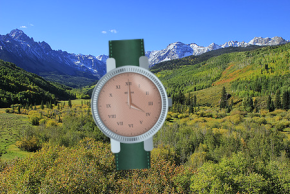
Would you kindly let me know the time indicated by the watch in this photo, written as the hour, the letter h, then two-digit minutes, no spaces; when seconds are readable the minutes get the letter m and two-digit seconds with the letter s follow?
4h00
